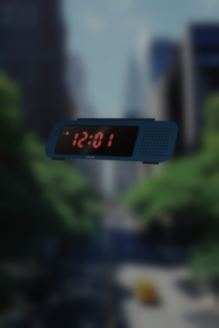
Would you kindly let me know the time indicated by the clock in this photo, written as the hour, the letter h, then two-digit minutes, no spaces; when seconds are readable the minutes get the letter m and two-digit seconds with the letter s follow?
12h01
